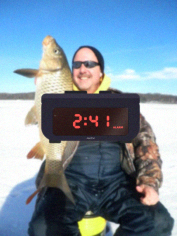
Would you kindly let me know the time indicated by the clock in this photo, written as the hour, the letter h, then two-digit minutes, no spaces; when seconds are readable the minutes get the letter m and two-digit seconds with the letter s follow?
2h41
